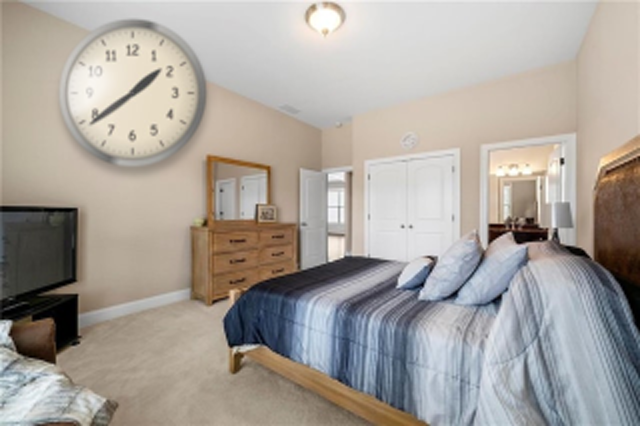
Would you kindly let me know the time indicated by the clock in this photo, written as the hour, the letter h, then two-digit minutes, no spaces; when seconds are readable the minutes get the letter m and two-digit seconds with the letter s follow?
1h39
